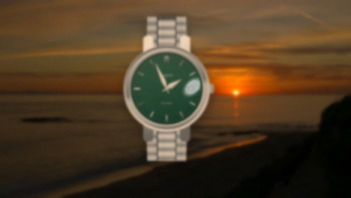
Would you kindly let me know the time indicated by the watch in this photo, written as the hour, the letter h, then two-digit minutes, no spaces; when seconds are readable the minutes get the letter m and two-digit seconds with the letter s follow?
1h56
